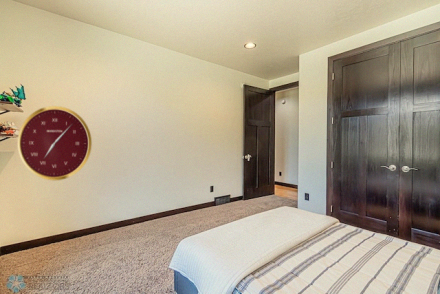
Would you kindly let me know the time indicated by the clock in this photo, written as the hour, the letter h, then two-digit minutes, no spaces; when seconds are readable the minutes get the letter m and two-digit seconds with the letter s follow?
7h07
